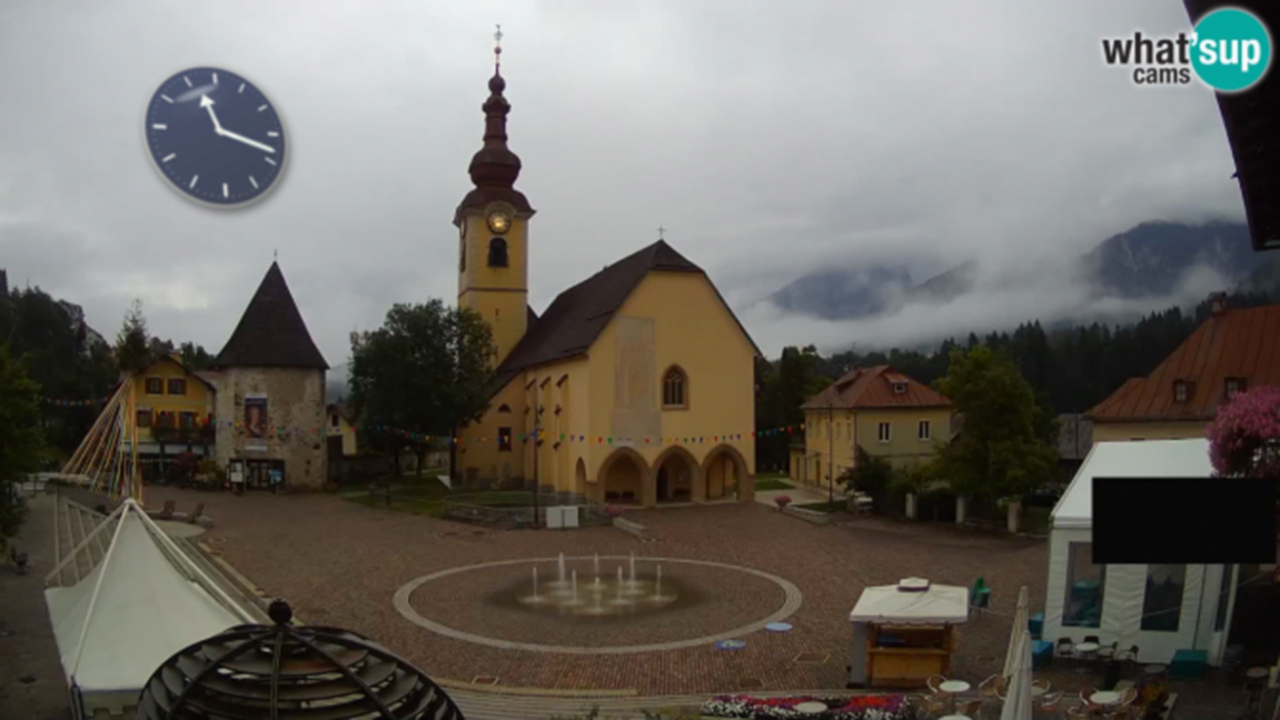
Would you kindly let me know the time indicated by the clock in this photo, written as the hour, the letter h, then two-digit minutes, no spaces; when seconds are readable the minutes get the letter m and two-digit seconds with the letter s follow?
11h18
